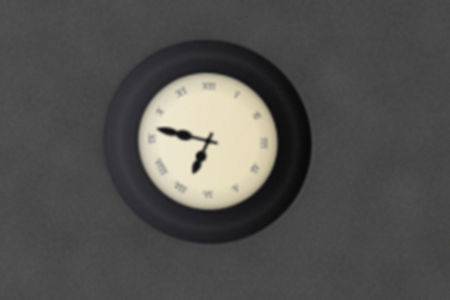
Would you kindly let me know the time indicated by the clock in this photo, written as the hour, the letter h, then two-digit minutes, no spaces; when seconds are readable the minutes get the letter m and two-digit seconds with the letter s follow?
6h47
